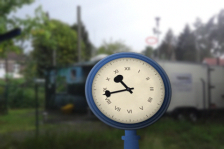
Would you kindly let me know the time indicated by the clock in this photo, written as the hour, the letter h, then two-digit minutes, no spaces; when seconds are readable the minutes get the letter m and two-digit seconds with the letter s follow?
10h43
